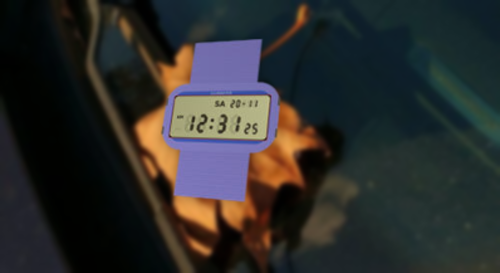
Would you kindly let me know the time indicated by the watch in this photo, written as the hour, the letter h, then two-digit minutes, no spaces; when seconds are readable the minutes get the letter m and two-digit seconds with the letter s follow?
12h31m25s
